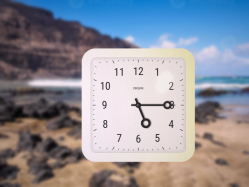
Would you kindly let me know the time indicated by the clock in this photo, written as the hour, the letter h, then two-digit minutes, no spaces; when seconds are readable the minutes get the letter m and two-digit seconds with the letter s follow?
5h15
